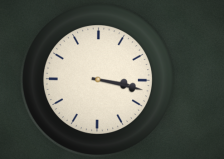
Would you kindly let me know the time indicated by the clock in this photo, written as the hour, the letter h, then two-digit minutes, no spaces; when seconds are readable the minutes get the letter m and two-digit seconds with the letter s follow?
3h17
